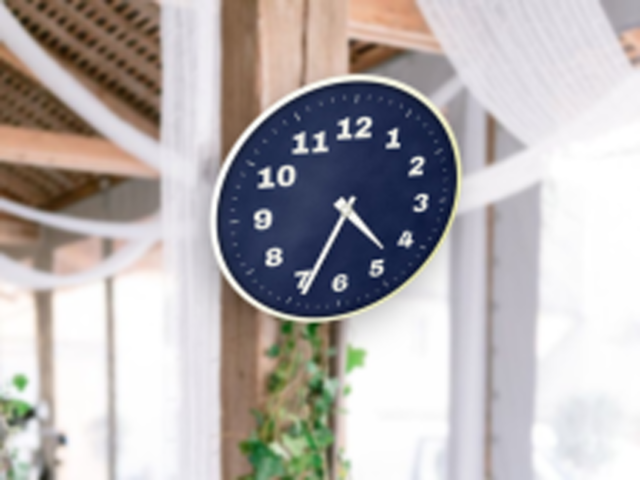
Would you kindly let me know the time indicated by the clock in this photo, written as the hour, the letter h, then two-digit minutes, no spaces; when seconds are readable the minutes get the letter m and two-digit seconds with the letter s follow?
4h34
